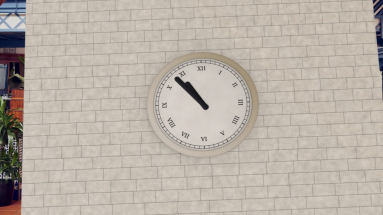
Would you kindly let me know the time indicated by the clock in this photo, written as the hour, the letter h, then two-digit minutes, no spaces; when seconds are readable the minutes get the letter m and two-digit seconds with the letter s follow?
10h53
